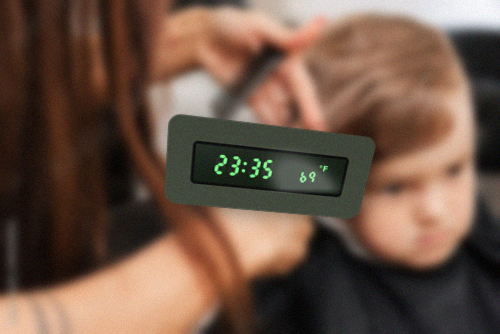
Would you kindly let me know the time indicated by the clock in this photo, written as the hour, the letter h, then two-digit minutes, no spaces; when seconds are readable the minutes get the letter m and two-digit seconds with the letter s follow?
23h35
